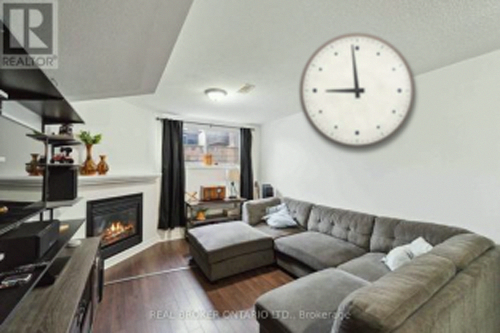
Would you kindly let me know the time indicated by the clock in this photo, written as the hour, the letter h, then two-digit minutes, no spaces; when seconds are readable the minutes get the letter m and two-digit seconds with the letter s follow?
8h59
